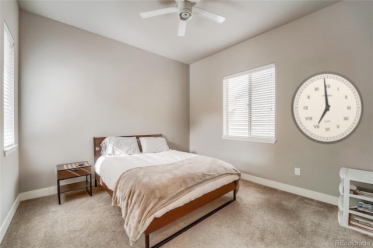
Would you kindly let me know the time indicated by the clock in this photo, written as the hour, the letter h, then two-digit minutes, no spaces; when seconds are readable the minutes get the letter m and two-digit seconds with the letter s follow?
6h59
